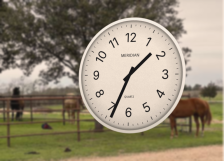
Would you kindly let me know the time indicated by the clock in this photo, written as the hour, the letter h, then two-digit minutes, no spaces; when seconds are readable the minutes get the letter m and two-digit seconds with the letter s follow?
1h34
